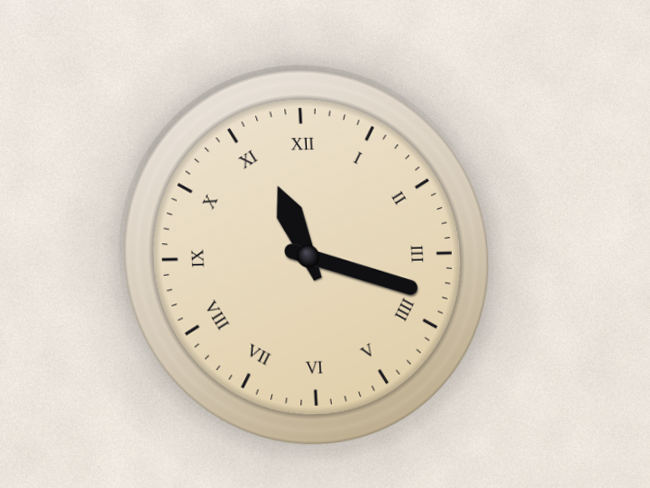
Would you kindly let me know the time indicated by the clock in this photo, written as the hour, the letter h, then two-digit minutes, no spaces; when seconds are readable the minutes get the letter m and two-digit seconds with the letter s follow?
11h18
